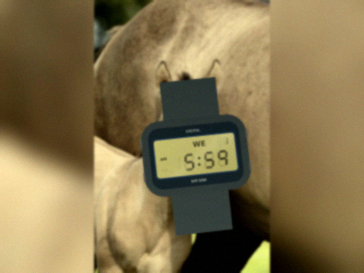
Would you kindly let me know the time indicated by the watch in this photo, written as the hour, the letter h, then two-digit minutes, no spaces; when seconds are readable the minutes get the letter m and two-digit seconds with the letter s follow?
5h59
